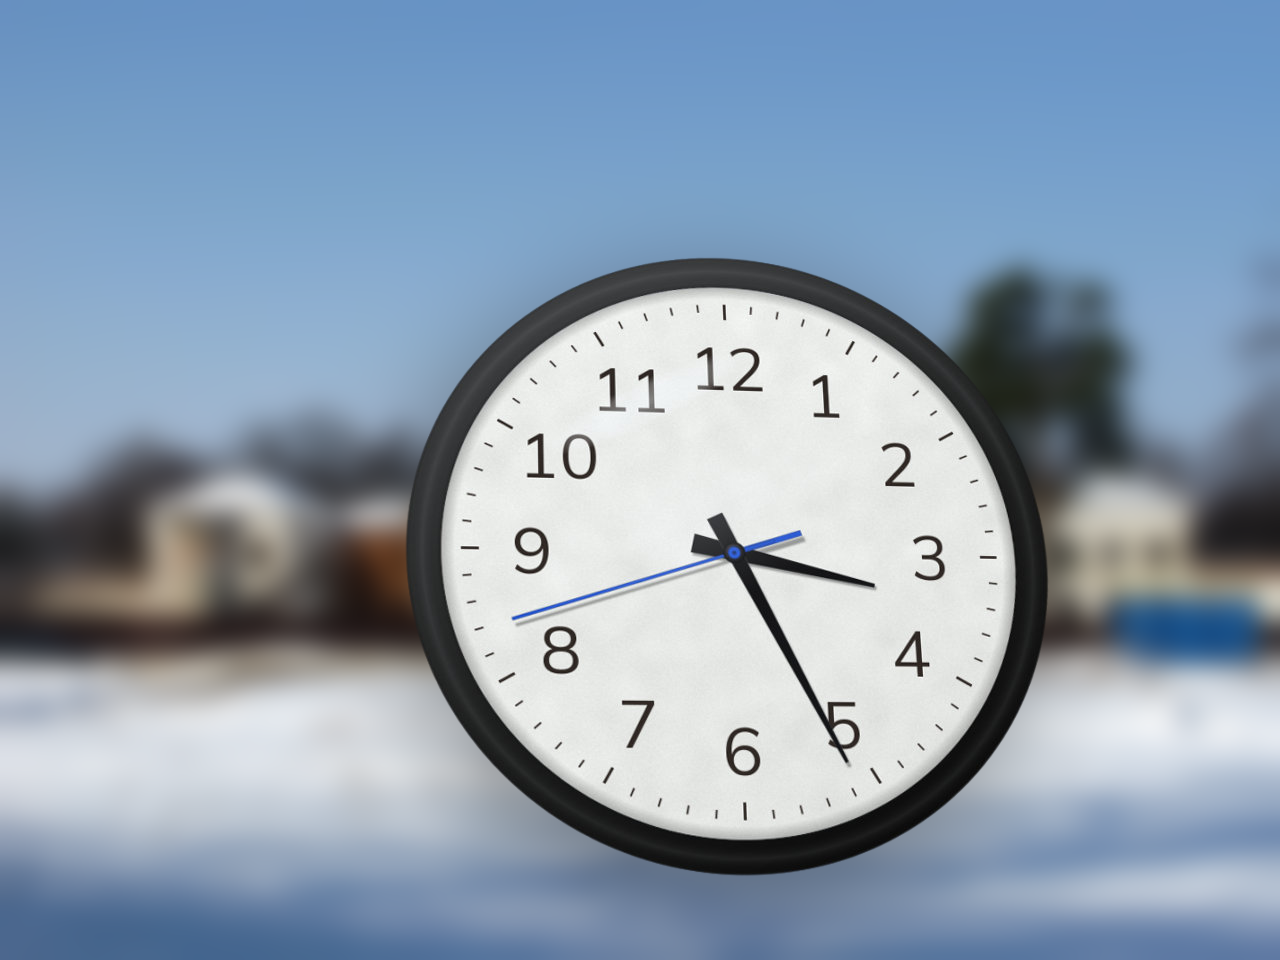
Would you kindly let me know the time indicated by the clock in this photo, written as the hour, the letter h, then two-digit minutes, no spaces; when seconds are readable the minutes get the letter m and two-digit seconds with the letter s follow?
3h25m42s
